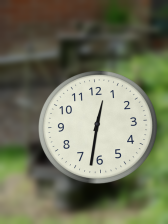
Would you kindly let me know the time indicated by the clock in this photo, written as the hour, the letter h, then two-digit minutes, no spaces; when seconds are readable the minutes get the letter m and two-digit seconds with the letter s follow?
12h32
